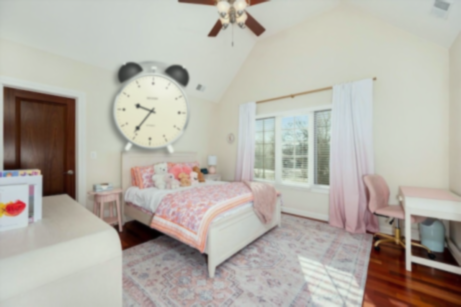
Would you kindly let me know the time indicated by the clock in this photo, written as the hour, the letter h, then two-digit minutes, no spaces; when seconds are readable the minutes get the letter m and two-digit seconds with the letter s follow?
9h36
